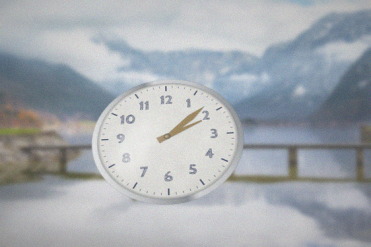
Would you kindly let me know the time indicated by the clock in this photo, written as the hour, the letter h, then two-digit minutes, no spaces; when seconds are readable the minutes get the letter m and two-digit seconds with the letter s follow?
2h08
